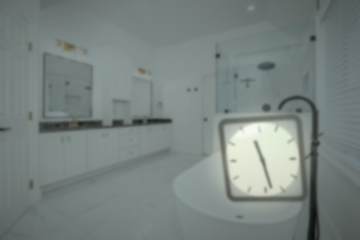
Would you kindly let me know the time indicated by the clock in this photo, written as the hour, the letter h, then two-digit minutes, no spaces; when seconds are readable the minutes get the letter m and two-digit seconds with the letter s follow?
11h28
